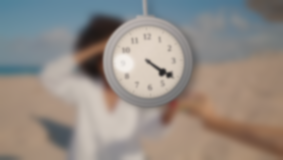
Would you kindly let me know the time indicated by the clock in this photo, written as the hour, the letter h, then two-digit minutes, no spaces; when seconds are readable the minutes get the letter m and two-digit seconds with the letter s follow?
4h21
